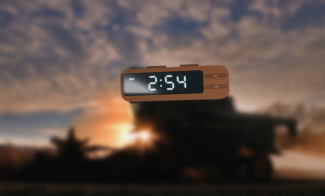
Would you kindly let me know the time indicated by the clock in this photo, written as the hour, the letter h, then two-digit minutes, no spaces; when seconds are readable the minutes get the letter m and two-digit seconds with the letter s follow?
2h54
